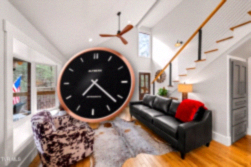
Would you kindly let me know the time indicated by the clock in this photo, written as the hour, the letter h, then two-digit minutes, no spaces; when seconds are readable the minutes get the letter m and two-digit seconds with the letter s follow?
7h22
